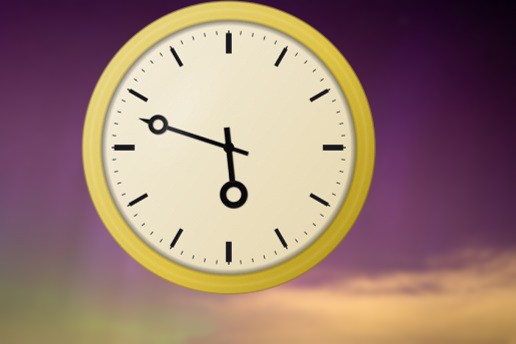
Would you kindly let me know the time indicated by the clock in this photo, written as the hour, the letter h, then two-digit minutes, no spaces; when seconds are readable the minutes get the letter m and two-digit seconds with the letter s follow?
5h48
